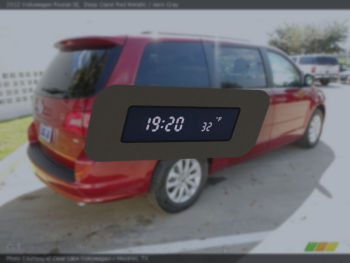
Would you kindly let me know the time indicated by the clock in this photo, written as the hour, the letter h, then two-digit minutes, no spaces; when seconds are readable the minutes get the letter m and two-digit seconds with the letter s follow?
19h20
